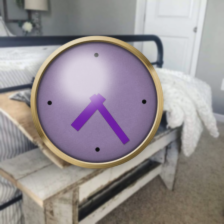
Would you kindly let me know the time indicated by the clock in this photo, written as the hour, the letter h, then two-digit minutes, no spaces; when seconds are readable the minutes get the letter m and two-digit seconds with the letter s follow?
7h24
